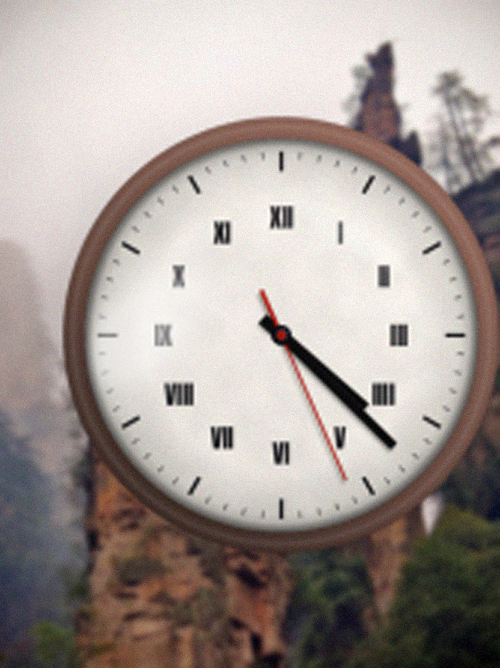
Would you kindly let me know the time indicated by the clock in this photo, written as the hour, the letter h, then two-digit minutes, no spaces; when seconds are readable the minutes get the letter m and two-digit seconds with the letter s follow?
4h22m26s
